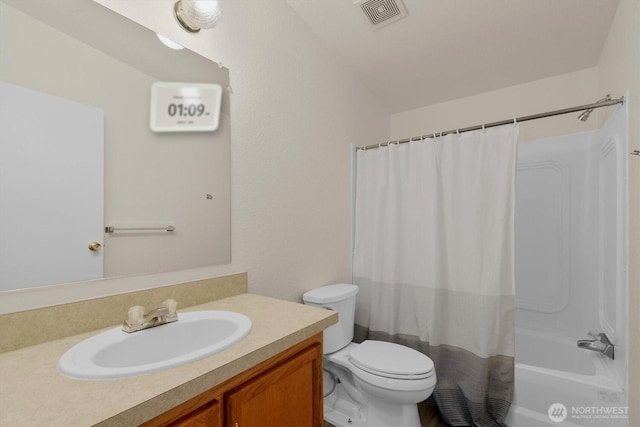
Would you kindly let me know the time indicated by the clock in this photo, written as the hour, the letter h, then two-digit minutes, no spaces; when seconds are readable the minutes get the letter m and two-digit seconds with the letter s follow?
1h09
